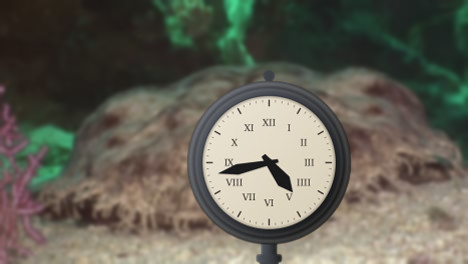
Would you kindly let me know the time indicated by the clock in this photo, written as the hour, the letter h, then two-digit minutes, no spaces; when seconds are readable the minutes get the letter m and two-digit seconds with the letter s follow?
4h43
